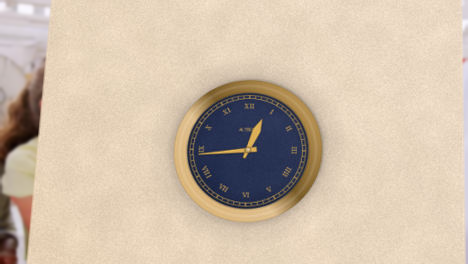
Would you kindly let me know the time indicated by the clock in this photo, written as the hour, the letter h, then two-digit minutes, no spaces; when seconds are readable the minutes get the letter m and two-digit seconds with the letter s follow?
12h44
